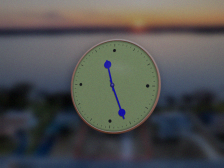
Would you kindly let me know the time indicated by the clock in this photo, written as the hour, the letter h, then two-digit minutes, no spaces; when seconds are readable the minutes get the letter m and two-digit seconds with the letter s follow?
11h26
